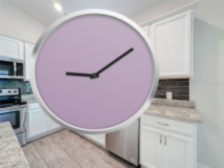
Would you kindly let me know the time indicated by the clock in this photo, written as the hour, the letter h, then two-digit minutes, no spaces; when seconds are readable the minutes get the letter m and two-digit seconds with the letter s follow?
9h09
